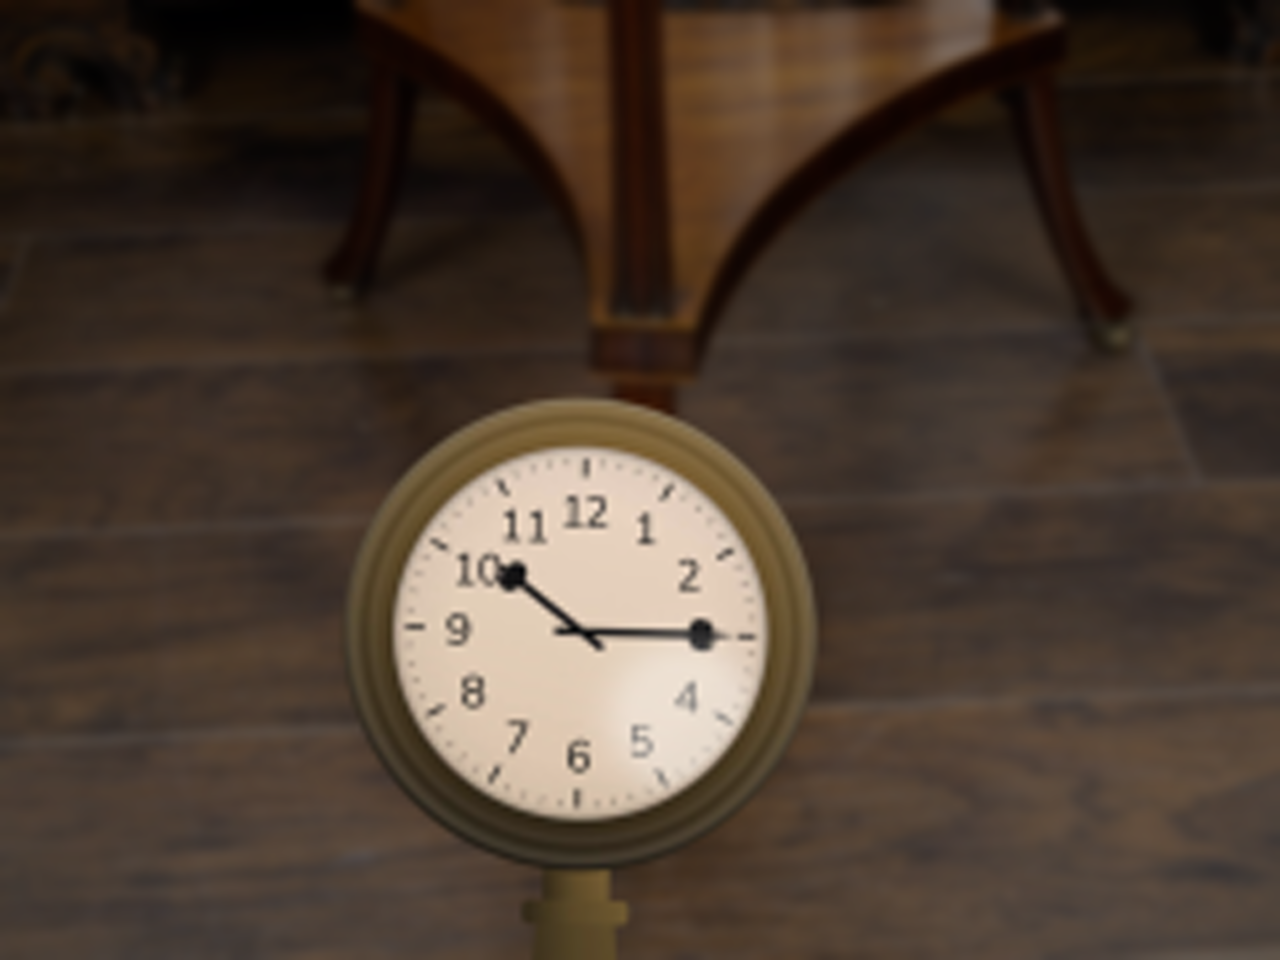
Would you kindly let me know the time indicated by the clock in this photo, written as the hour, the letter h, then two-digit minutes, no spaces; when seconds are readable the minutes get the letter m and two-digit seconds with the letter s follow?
10h15
